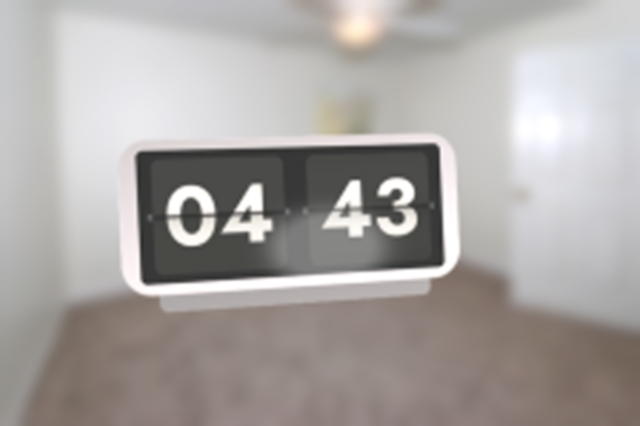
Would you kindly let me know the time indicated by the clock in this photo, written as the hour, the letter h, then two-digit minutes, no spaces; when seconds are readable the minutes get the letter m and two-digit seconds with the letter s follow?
4h43
